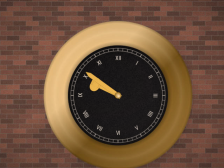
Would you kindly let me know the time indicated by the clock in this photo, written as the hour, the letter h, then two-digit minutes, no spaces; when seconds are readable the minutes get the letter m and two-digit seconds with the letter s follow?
9h51
